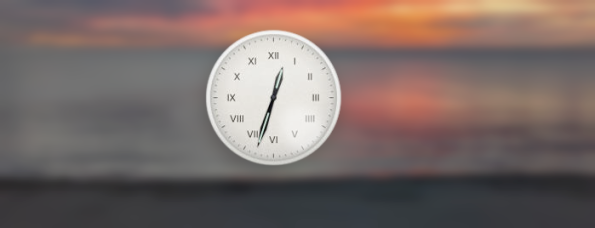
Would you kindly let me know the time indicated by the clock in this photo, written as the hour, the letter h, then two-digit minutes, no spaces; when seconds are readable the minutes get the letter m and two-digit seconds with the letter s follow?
12h33
